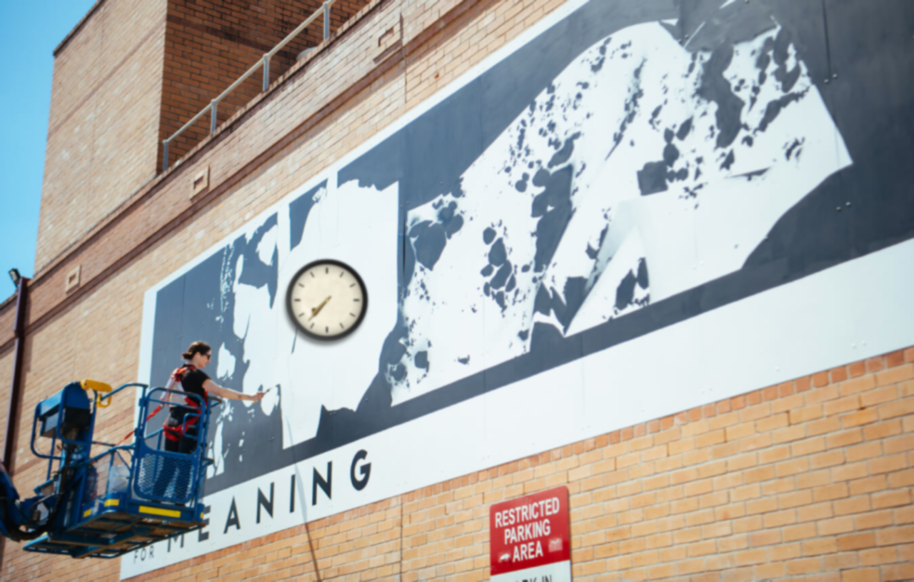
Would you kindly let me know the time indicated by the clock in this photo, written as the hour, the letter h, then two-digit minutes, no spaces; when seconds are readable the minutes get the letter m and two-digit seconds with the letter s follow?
7h37
